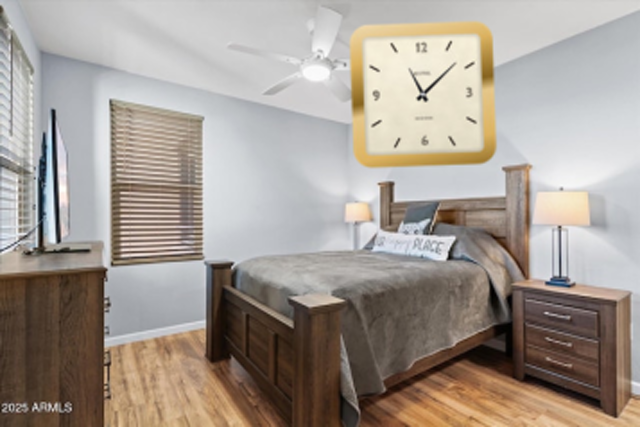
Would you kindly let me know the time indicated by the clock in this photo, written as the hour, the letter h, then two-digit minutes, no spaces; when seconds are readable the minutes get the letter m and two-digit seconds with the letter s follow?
11h08
